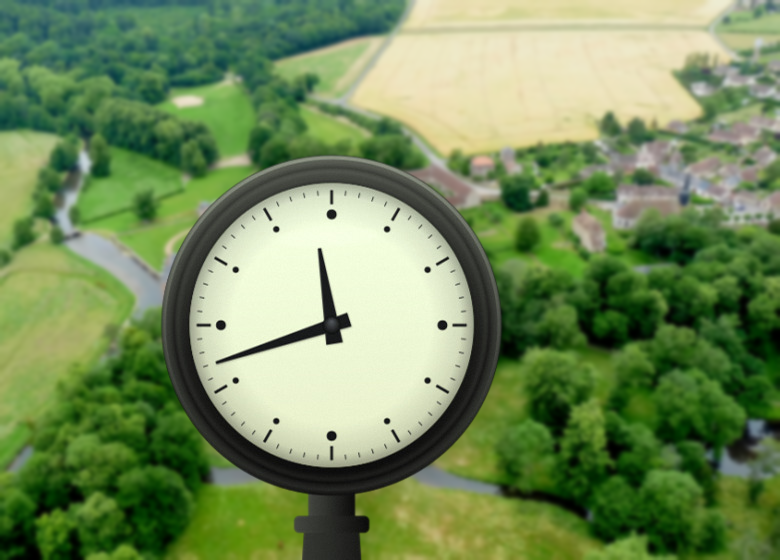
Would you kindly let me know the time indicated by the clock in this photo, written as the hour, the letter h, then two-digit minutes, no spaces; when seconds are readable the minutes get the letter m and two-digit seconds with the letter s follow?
11h42
